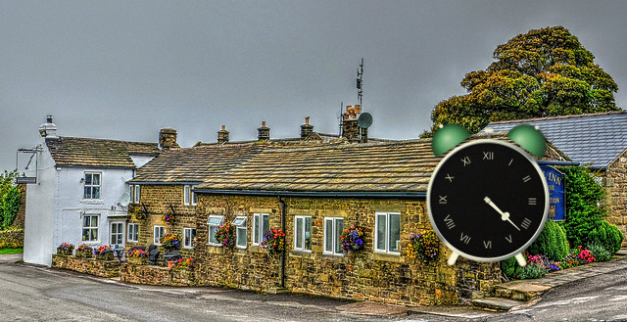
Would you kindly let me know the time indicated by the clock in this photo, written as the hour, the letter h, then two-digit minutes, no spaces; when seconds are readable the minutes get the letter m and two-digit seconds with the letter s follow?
4h22
